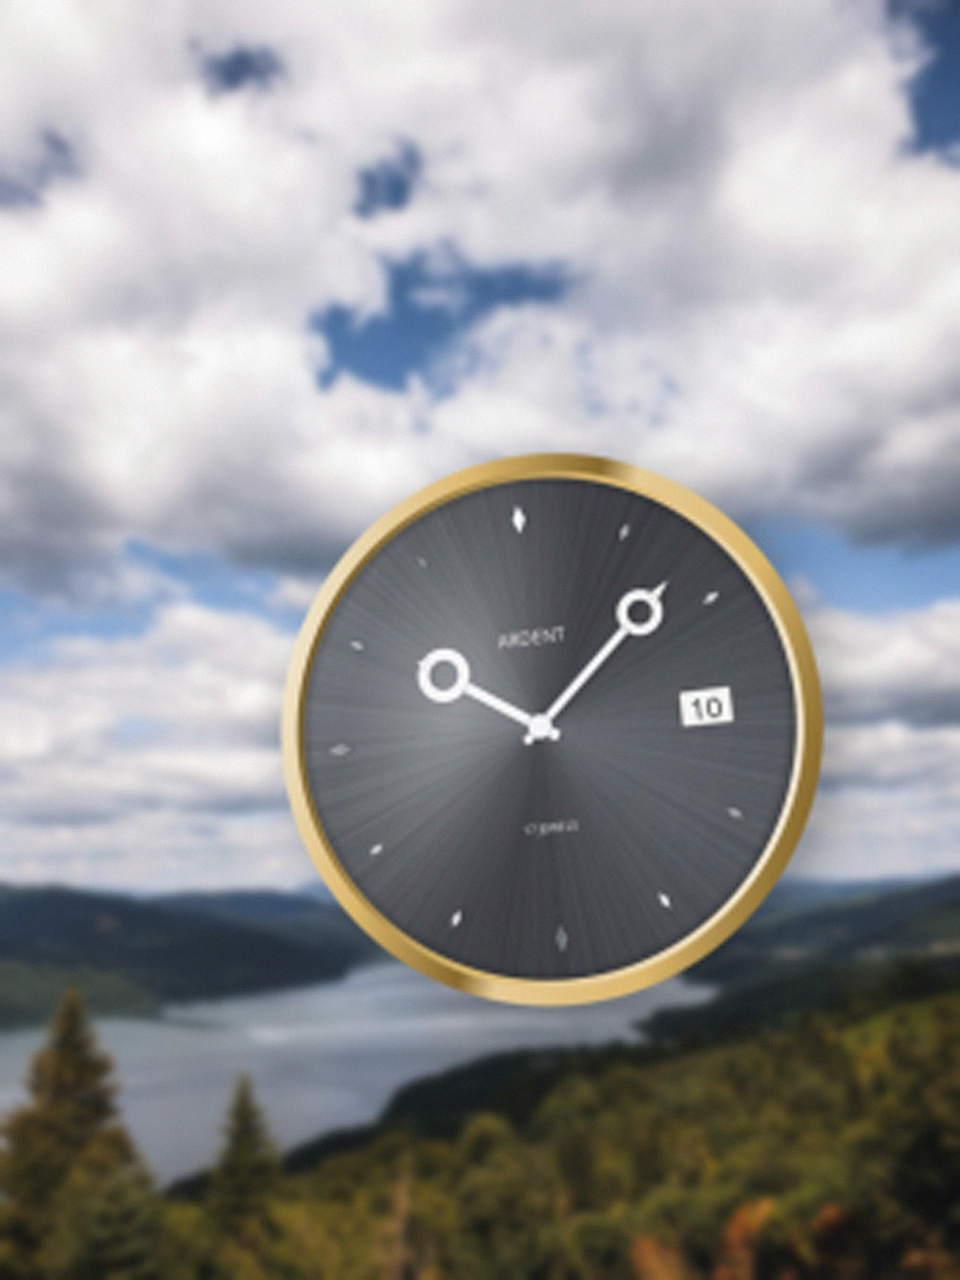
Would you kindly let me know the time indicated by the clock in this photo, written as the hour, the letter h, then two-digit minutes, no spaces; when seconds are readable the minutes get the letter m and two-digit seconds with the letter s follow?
10h08
